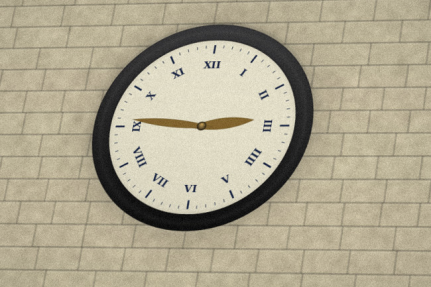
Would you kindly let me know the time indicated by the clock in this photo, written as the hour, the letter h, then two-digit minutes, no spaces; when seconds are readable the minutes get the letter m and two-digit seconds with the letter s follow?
2h46
